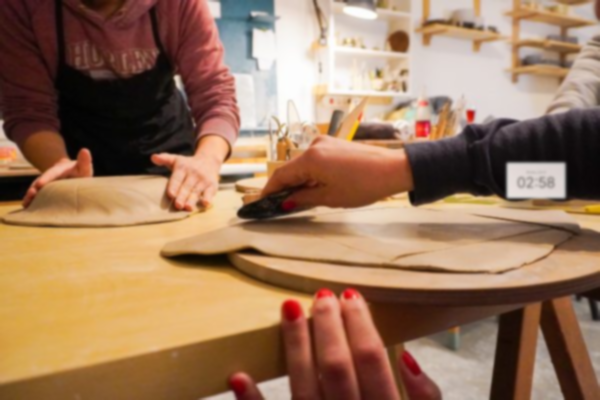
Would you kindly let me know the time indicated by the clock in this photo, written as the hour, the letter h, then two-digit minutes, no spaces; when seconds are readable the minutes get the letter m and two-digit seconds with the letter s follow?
2h58
